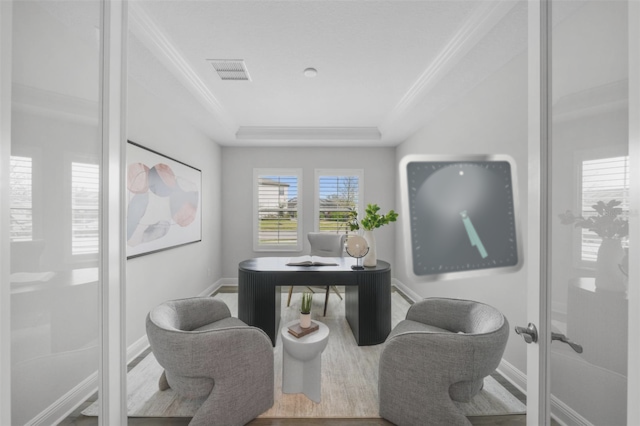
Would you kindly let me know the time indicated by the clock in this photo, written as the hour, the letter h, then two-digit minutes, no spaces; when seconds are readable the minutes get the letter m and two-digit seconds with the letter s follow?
5h26
